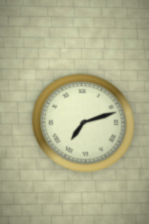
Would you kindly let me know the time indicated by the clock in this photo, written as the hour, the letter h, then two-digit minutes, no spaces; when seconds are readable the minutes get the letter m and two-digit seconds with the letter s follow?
7h12
